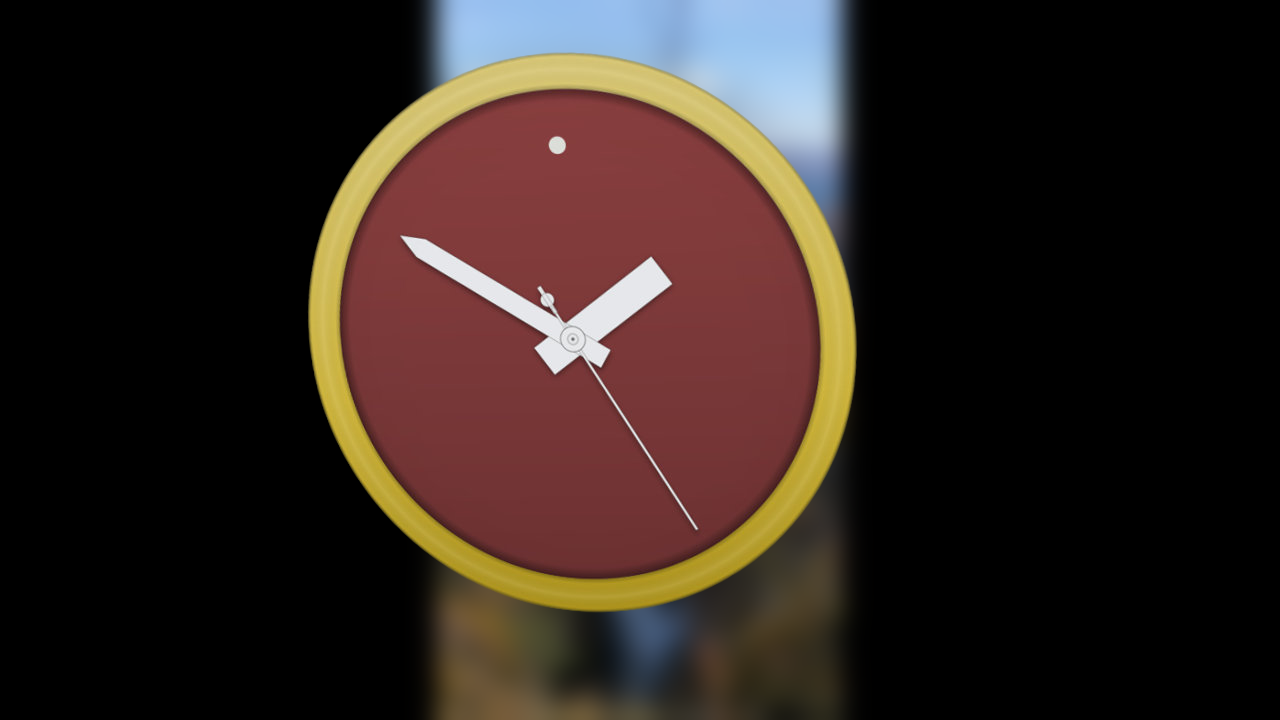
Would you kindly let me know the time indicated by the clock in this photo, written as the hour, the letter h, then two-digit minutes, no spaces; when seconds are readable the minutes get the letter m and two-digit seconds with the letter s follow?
1h50m25s
